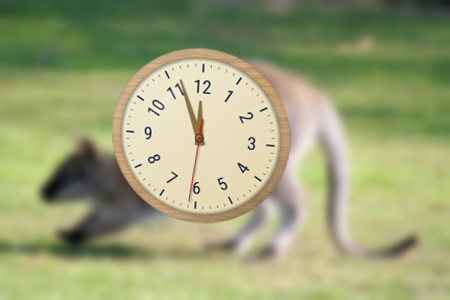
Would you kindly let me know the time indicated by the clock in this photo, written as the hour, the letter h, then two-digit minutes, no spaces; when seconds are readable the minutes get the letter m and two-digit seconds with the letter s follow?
11h56m31s
